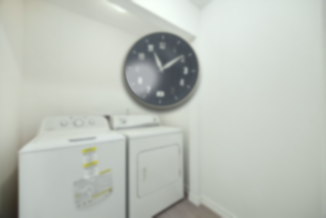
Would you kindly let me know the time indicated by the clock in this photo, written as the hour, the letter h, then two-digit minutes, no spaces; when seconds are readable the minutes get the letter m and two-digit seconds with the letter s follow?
11h09
